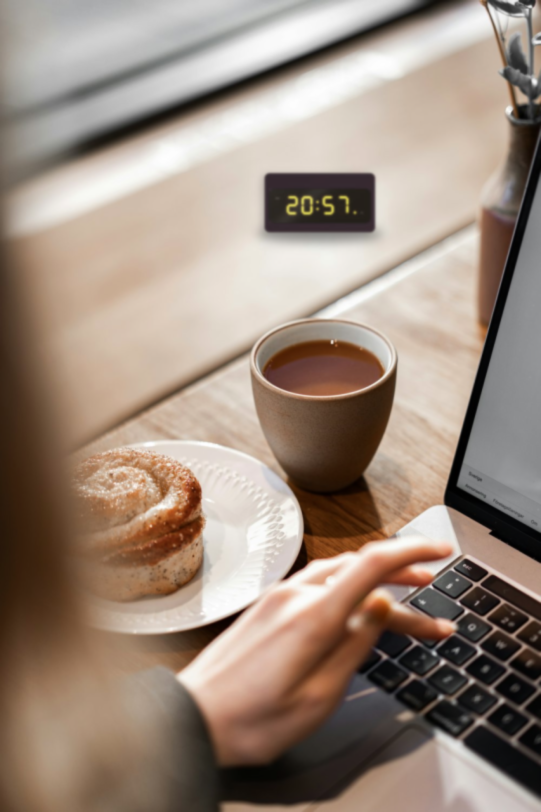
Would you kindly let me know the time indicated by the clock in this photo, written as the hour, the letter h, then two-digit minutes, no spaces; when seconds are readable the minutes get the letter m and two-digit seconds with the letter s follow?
20h57
